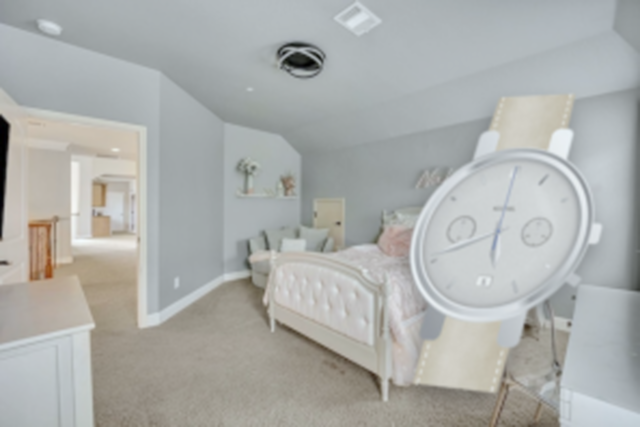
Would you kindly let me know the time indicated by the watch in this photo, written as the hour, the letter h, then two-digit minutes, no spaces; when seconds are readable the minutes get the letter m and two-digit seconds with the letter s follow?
5h41
